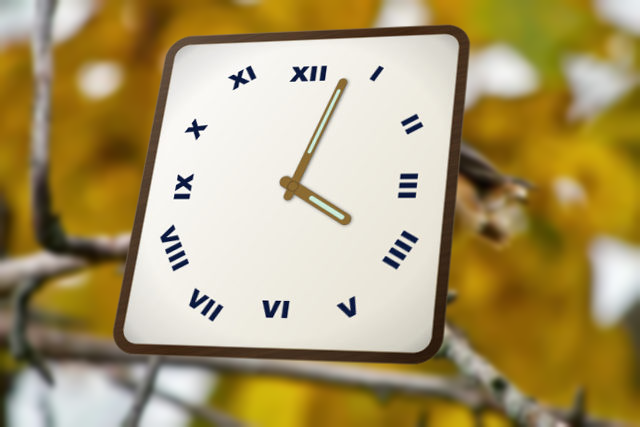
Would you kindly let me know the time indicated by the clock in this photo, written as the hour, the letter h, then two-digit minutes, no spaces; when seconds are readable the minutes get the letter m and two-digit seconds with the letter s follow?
4h03
